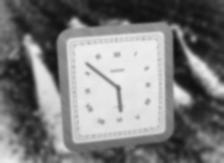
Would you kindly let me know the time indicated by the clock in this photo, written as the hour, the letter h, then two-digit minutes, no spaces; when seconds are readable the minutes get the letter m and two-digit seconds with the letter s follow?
5h52
